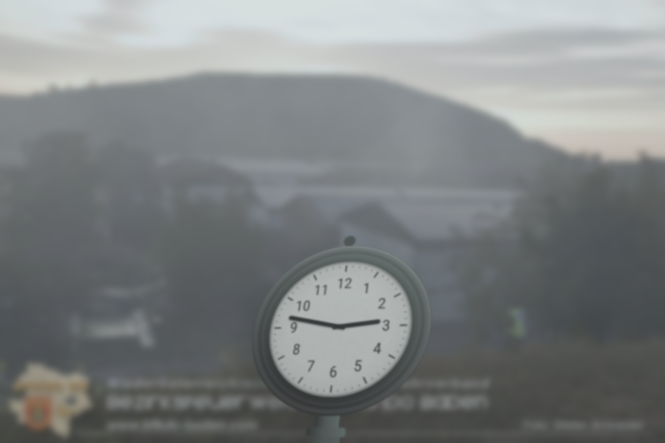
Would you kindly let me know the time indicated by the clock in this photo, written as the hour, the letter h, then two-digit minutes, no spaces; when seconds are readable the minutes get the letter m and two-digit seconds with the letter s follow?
2h47
